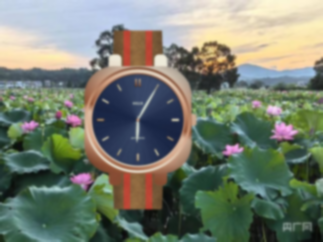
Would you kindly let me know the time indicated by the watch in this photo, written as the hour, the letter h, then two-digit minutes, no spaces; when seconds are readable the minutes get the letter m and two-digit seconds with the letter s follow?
6h05
